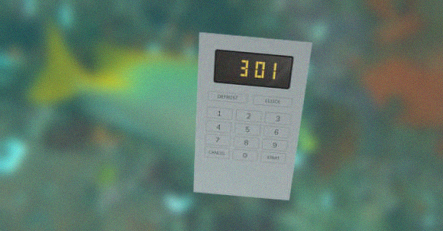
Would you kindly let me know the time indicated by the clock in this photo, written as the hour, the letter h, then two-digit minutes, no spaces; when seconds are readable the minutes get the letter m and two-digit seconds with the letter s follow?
3h01
